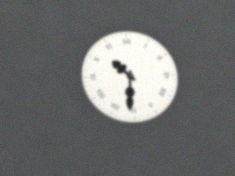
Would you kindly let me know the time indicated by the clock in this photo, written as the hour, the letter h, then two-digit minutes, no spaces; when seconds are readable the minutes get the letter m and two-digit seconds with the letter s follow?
10h31
